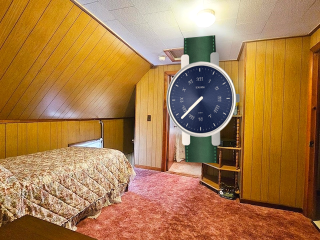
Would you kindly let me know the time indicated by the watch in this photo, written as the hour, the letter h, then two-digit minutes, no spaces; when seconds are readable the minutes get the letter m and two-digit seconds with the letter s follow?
7h38
